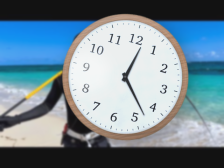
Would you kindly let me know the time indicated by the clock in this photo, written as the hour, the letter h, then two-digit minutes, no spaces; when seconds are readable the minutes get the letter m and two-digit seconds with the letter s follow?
12h23
